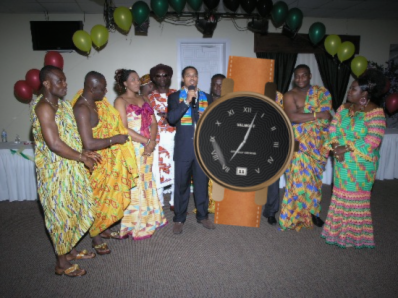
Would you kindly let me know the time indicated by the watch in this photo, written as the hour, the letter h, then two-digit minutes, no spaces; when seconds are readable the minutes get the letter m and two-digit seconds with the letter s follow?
7h03
